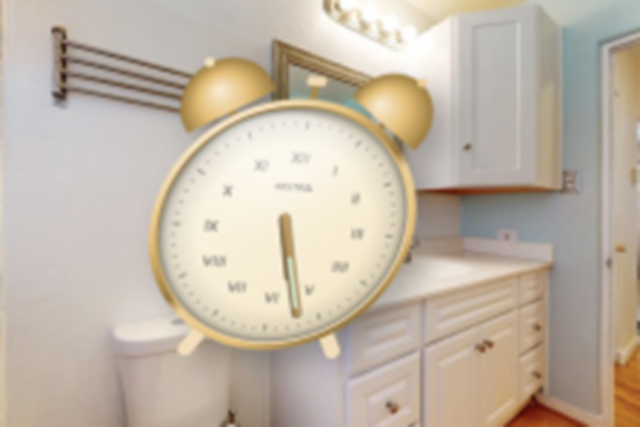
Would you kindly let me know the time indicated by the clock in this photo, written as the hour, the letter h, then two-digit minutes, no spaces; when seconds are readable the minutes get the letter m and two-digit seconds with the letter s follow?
5h27
